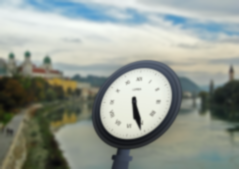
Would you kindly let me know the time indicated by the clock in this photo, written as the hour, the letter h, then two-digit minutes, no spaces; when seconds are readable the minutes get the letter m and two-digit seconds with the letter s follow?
5h26
